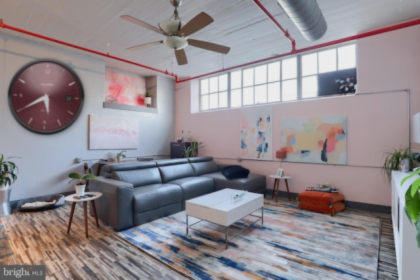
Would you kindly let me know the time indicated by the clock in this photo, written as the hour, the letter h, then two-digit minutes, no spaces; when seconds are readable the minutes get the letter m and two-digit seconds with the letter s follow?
5h40
